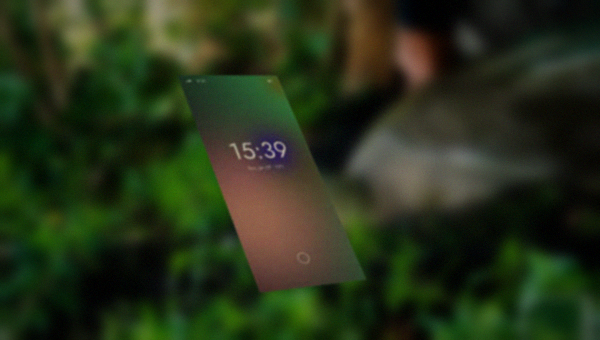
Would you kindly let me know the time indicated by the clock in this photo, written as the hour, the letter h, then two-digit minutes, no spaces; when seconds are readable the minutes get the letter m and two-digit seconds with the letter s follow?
15h39
